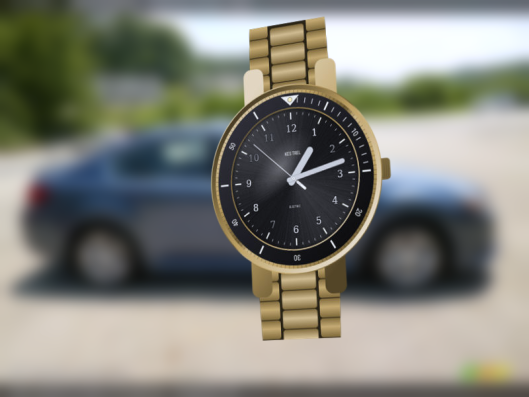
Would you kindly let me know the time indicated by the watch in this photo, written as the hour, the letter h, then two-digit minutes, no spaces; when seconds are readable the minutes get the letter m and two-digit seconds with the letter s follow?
1h12m52s
